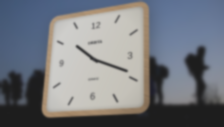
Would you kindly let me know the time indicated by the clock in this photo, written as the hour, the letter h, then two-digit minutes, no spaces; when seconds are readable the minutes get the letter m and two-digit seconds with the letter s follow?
10h19
